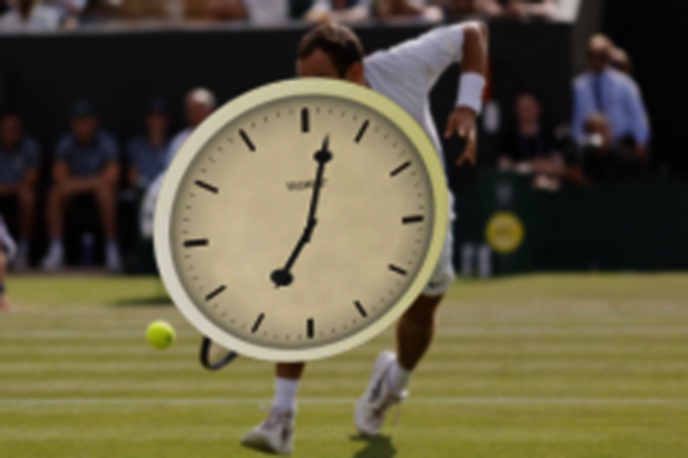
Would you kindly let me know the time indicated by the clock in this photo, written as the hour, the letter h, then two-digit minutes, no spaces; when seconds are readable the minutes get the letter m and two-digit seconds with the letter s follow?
7h02
